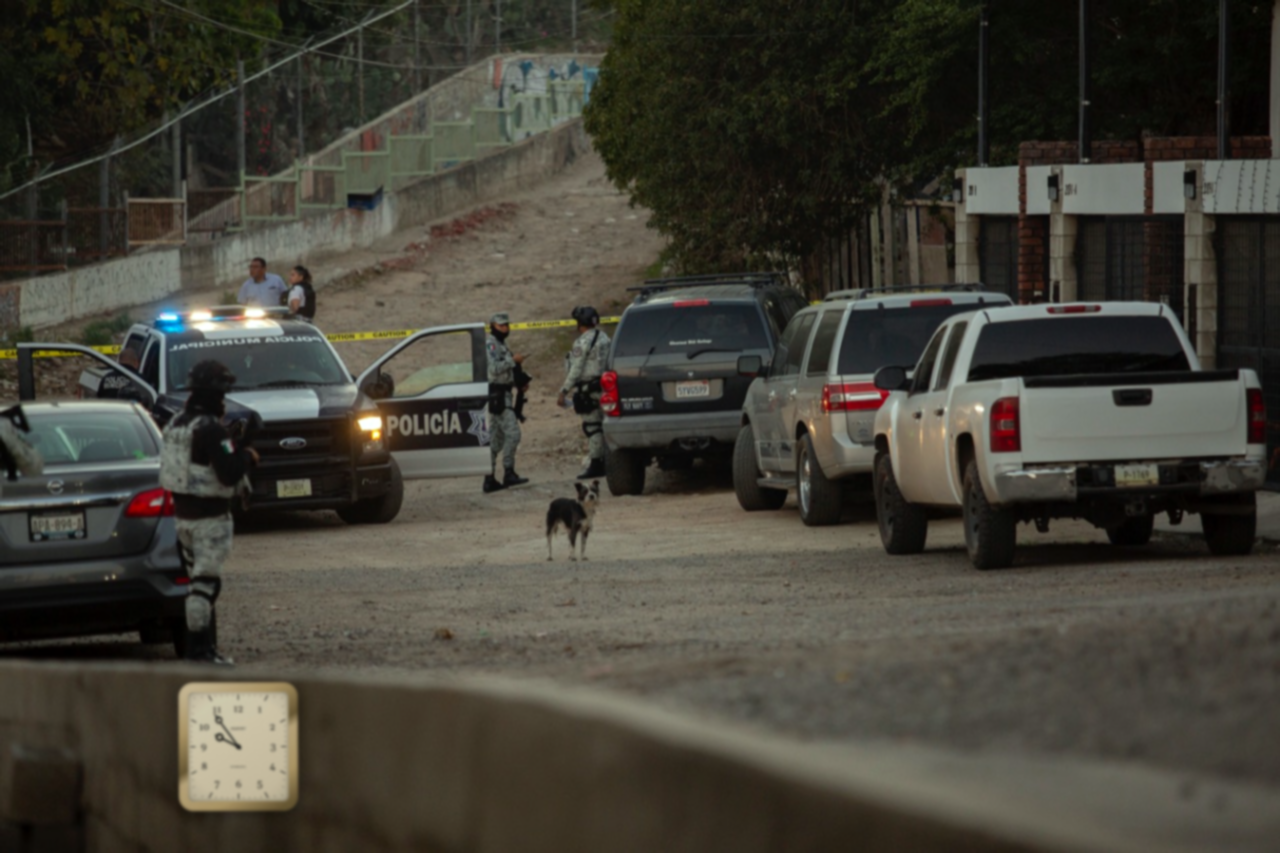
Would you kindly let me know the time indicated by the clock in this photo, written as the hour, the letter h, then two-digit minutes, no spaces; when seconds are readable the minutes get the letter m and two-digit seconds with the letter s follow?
9h54
